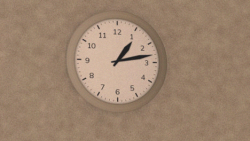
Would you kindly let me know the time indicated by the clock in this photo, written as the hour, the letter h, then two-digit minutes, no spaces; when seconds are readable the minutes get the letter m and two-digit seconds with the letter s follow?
1h13
